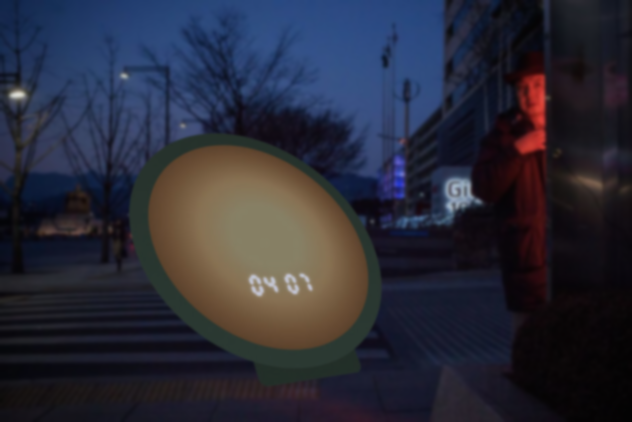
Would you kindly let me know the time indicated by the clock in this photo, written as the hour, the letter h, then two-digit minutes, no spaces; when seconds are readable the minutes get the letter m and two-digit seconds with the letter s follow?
4h07
